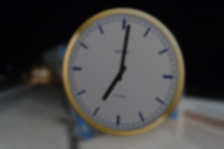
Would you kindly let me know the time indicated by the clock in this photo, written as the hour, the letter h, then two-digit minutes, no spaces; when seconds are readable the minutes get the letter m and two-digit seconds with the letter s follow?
7h01
